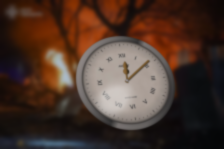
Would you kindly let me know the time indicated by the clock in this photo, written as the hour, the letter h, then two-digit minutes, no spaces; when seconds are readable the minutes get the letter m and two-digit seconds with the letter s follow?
12h09
